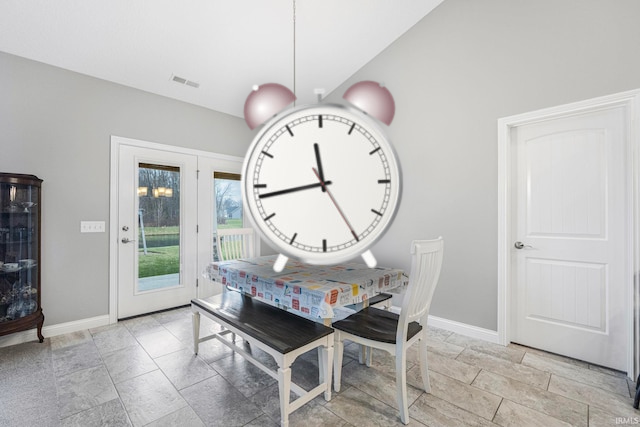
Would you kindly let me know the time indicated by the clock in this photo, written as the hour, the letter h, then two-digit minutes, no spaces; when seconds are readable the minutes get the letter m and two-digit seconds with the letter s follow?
11h43m25s
